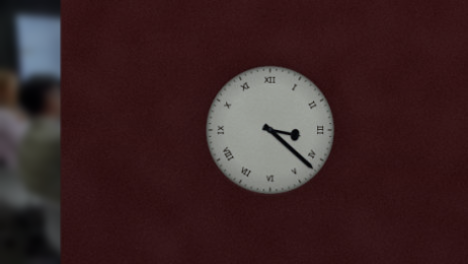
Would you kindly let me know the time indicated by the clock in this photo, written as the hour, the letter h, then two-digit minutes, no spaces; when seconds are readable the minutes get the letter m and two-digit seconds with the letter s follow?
3h22
